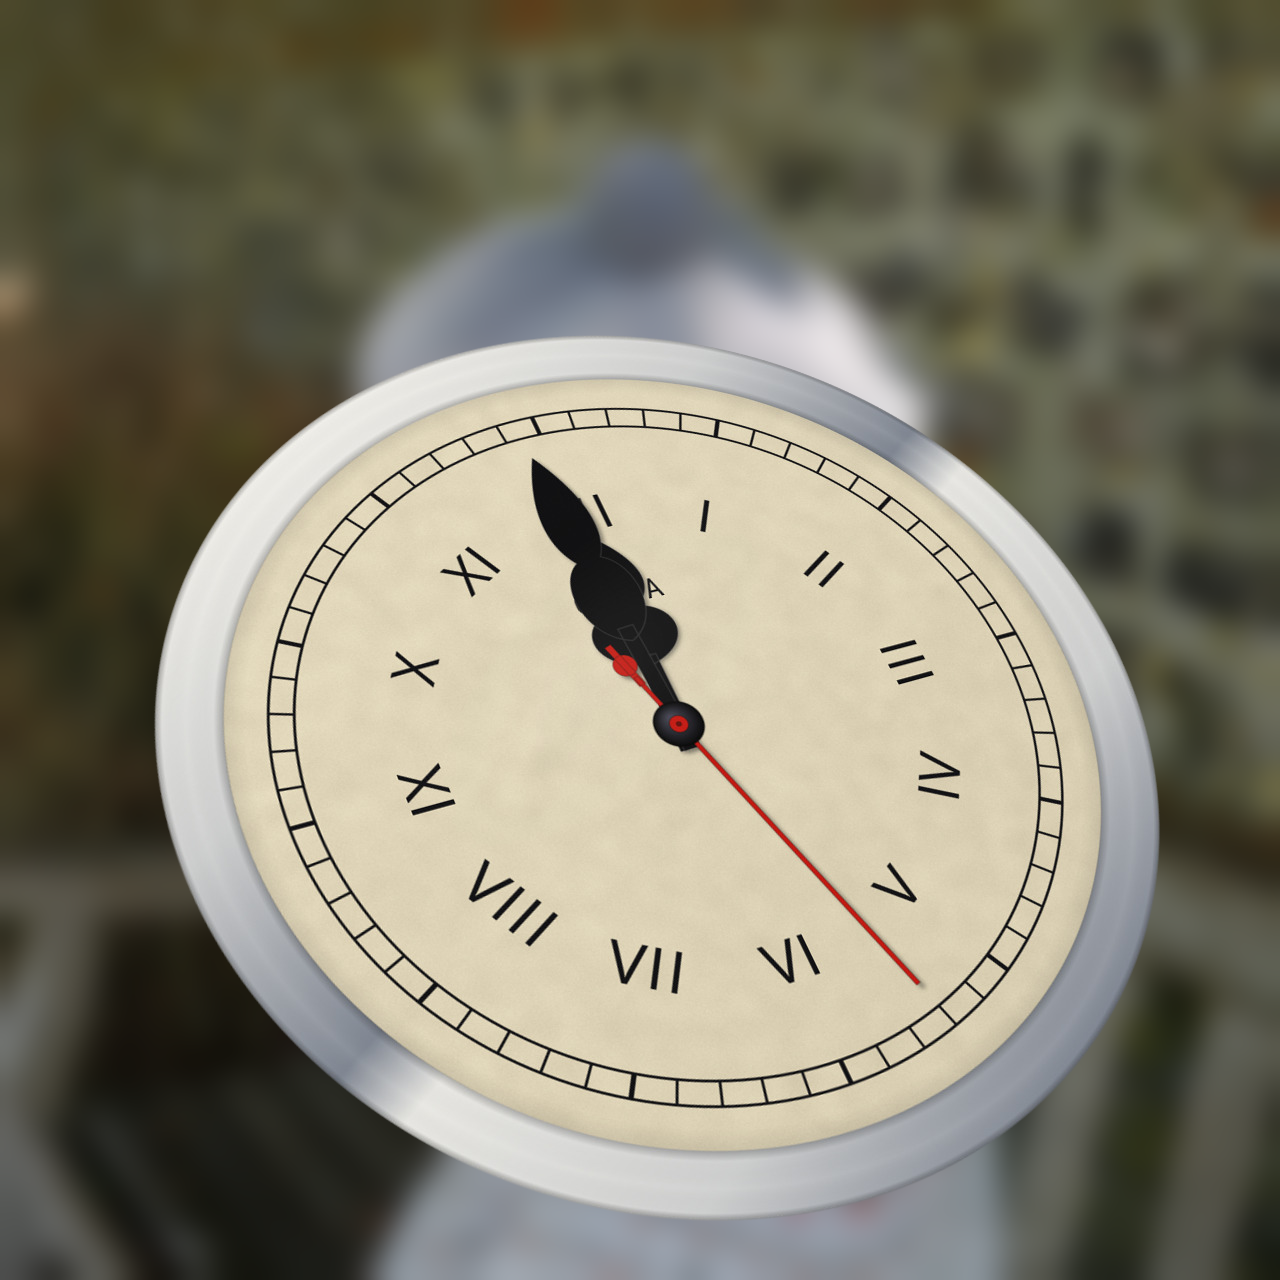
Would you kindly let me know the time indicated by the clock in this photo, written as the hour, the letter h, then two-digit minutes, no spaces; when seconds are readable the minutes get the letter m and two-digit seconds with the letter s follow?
11h59m27s
